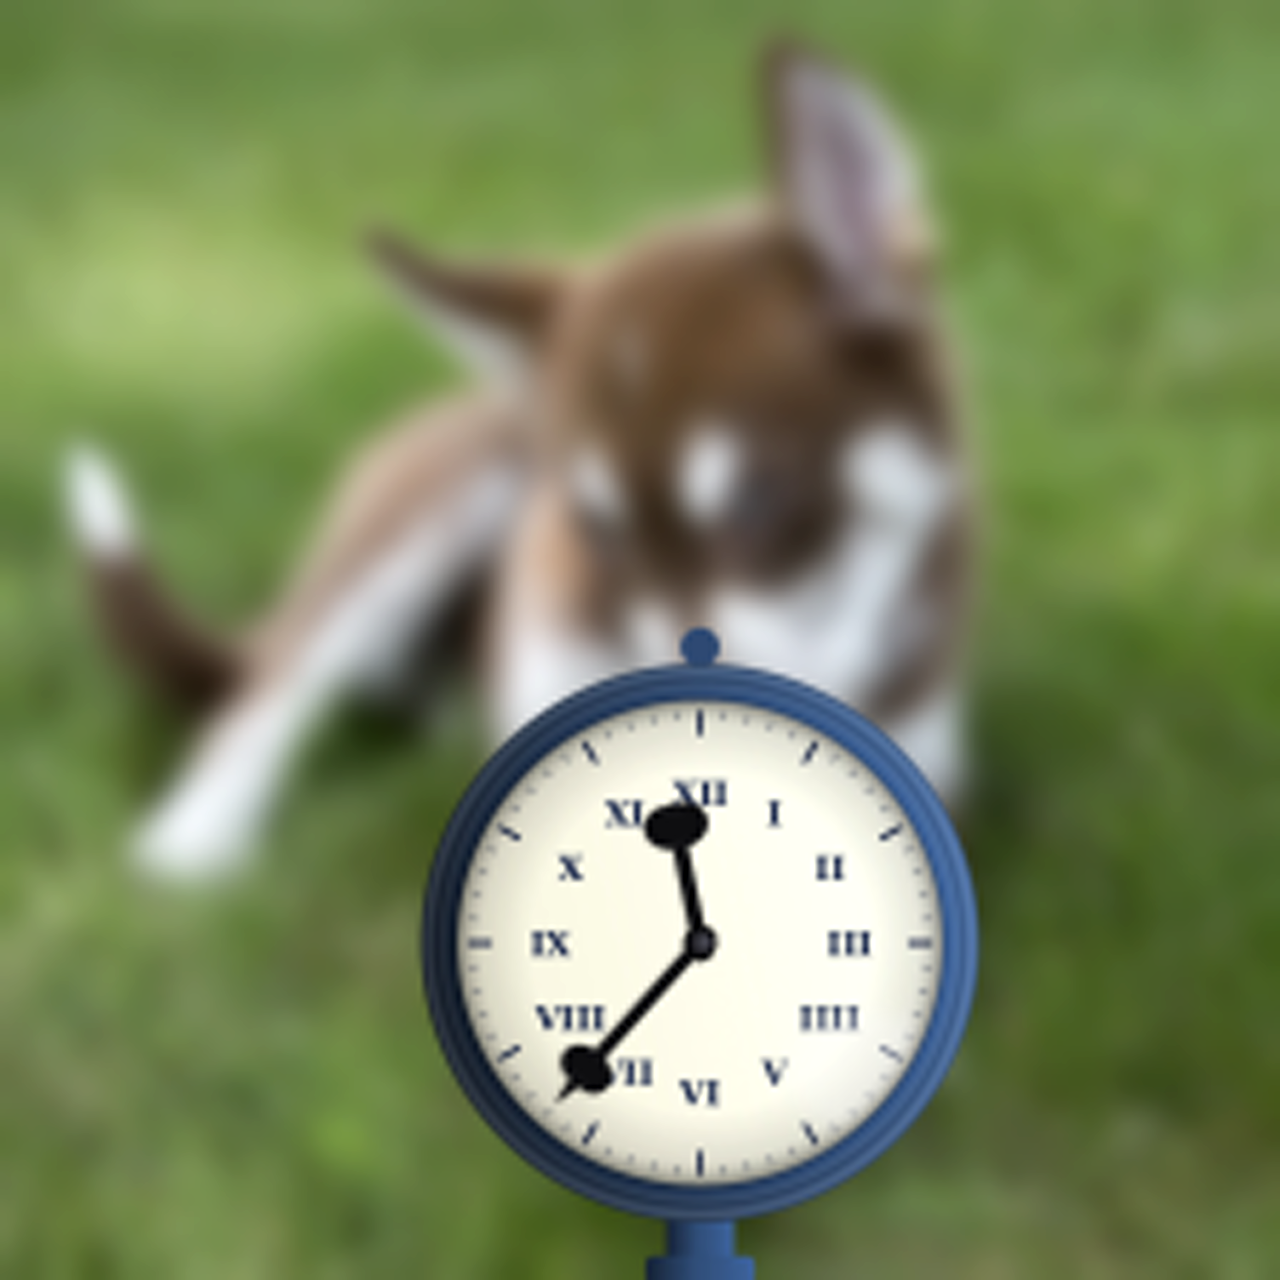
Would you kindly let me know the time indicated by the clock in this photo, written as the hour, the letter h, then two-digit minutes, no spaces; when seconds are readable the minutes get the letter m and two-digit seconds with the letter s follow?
11h37
